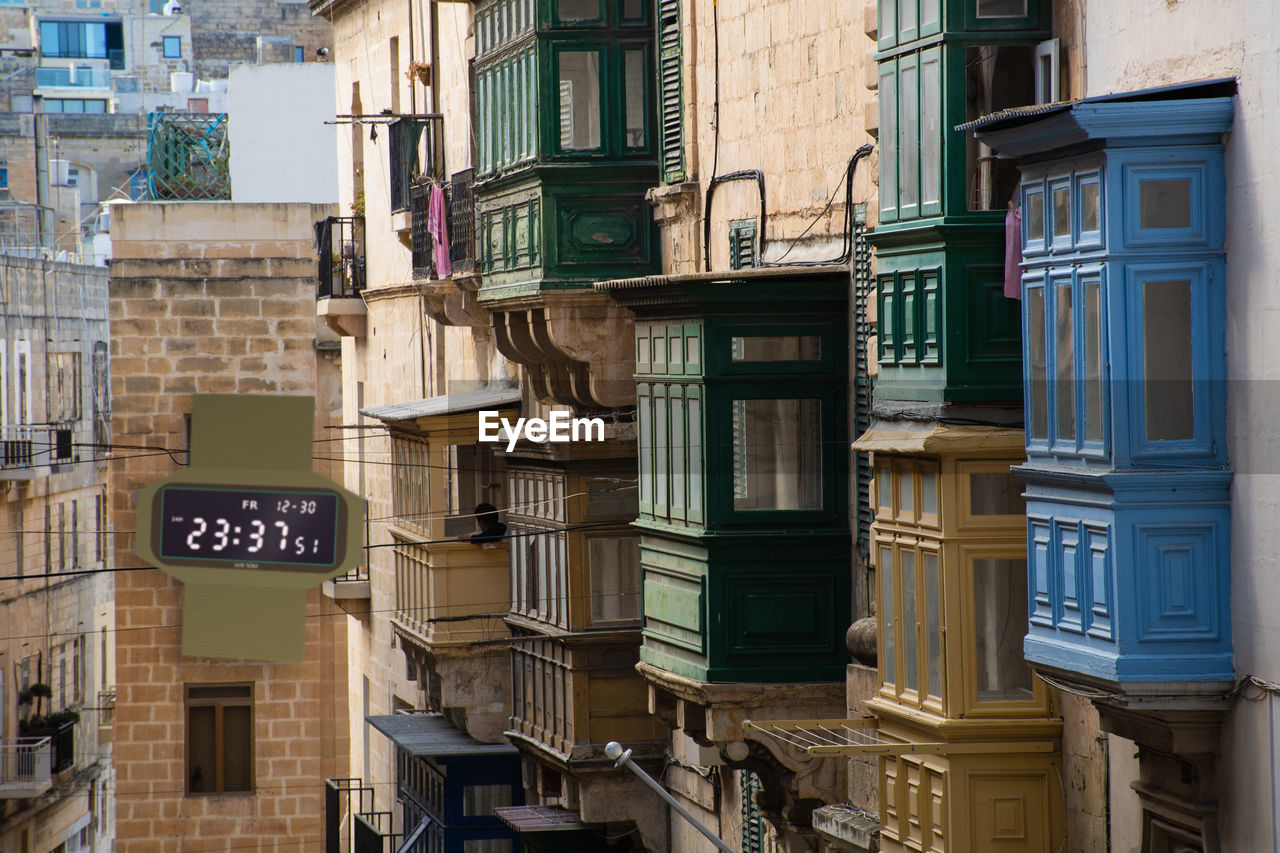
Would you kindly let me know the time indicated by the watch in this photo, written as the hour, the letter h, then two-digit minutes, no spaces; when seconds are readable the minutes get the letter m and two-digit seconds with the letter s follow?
23h37m51s
